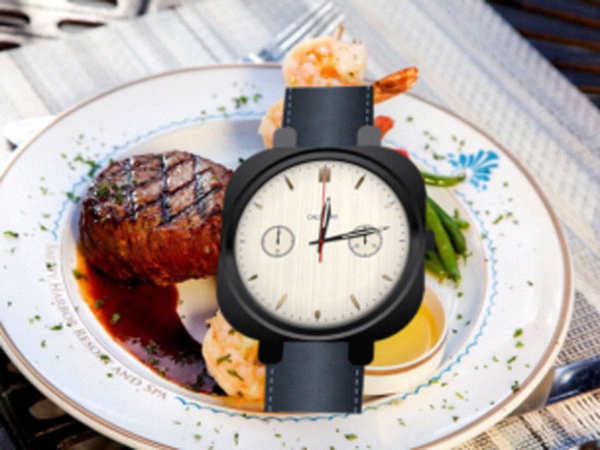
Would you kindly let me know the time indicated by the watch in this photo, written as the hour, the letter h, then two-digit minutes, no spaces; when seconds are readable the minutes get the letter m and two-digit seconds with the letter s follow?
12h13
